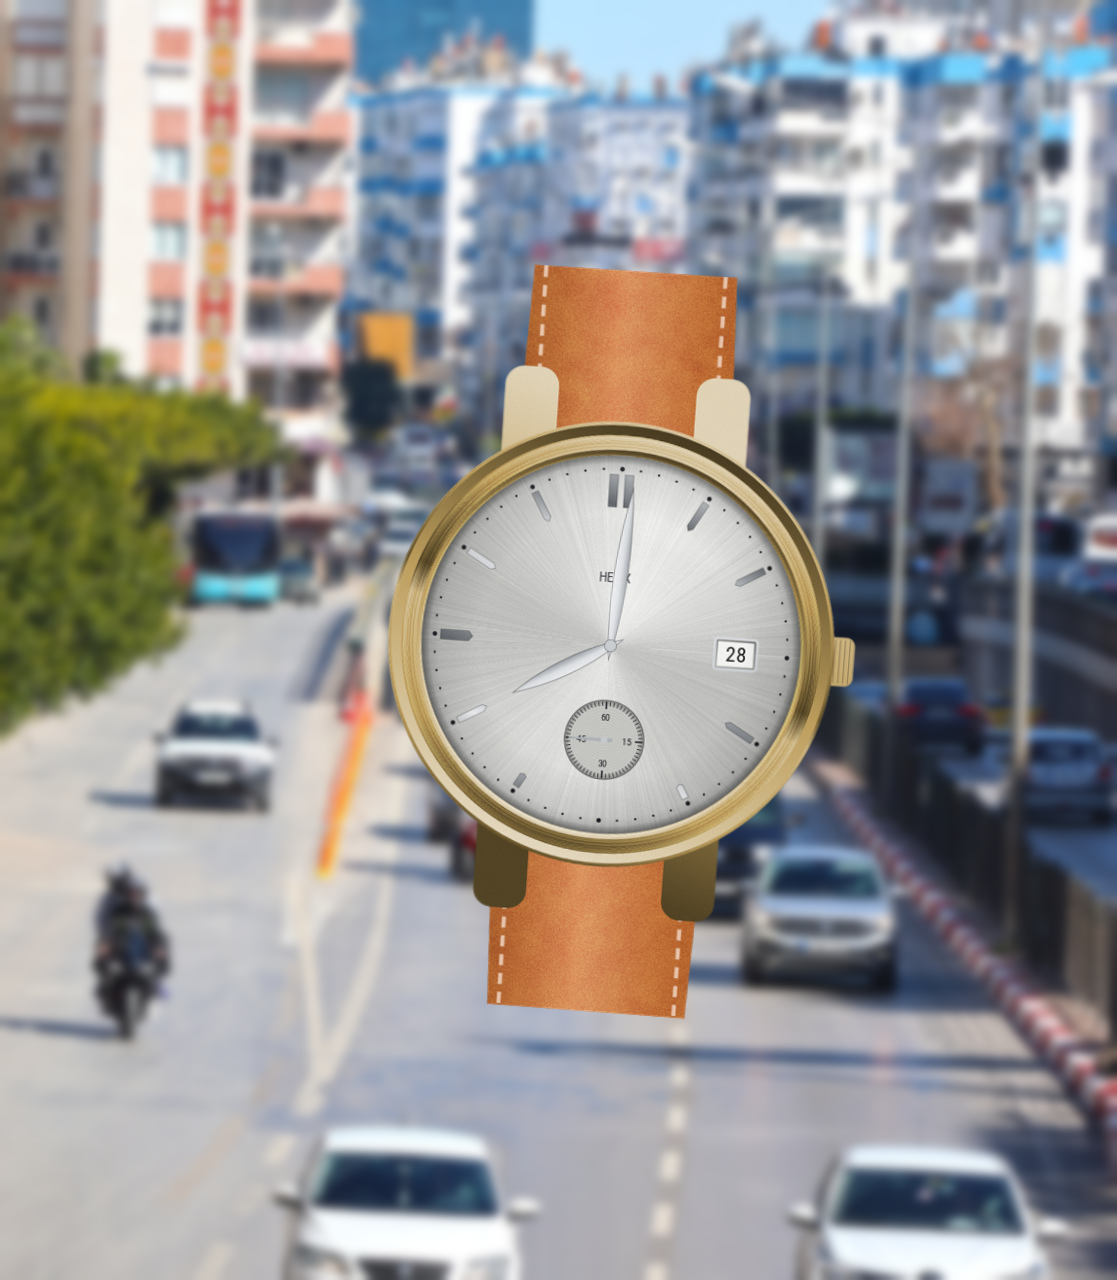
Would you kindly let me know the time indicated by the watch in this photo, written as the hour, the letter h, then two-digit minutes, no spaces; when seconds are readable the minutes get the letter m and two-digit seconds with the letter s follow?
8h00m45s
